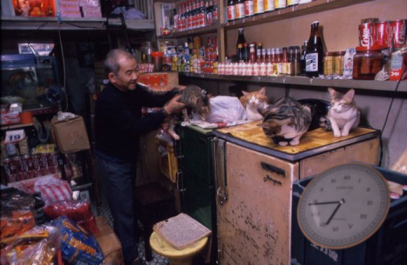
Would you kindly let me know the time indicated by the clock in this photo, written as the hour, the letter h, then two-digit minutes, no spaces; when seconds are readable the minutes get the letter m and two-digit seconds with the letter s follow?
6h44
